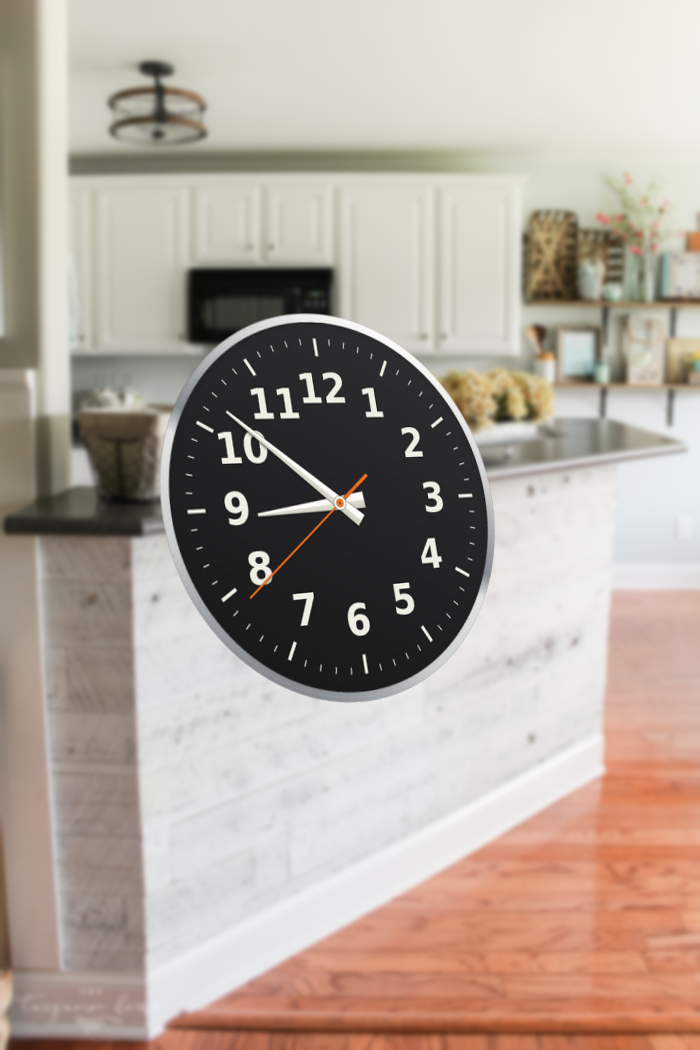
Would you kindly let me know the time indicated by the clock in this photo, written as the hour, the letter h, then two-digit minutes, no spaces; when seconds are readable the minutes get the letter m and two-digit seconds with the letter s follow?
8h51m39s
